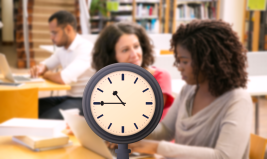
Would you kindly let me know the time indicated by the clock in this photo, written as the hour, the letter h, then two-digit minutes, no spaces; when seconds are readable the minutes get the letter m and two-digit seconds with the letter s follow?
10h45
